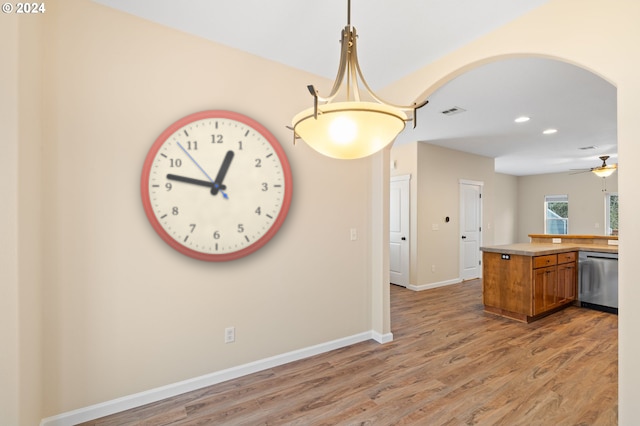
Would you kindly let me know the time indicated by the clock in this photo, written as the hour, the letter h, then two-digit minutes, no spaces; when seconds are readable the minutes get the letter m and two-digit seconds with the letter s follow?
12h46m53s
